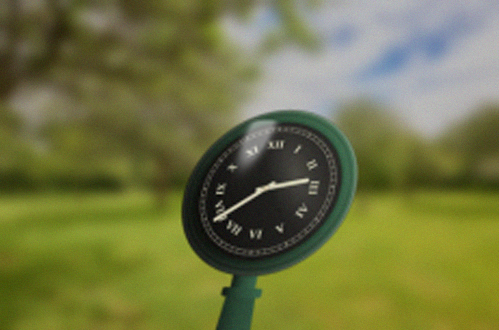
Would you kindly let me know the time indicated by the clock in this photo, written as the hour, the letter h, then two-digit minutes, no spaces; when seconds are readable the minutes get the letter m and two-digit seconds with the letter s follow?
2h39
